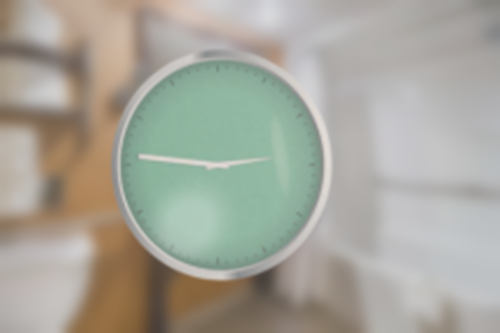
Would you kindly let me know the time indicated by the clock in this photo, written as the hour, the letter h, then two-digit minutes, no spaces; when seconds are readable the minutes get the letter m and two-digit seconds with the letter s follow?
2h46
